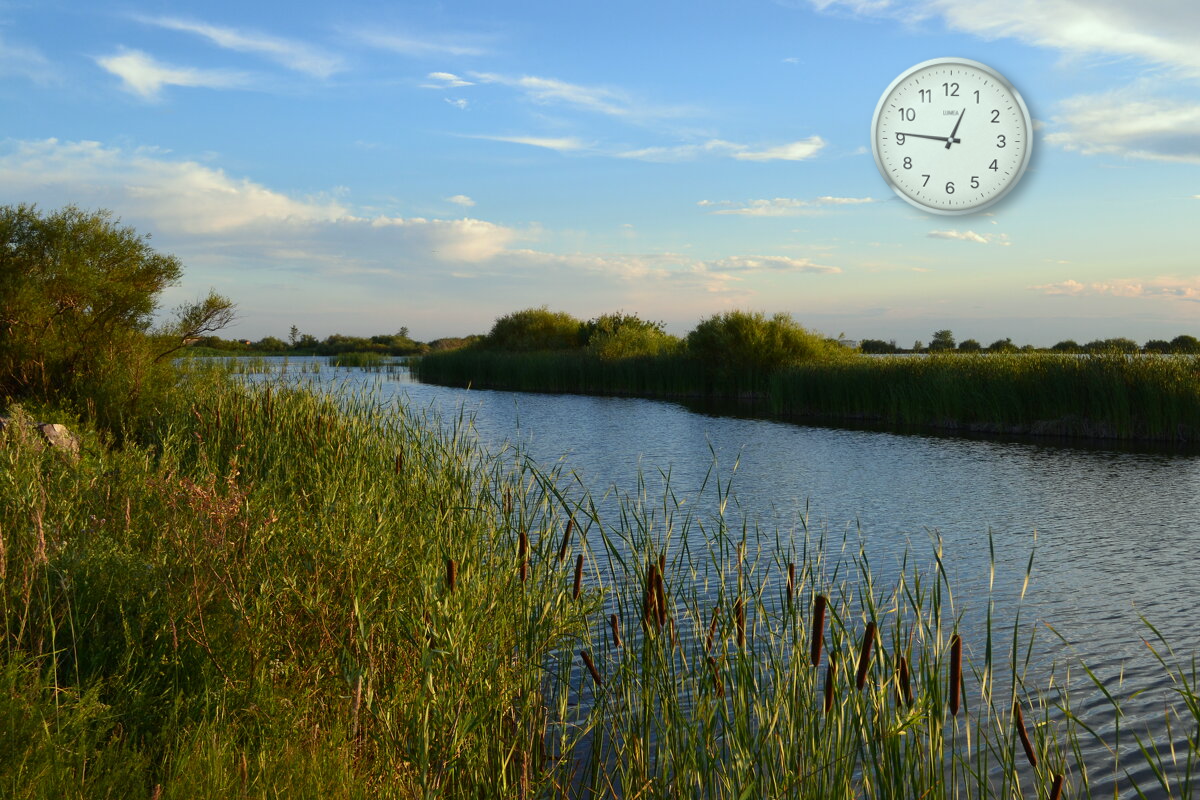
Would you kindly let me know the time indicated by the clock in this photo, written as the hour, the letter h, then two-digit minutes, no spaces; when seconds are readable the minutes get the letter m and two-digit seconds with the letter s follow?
12h46
